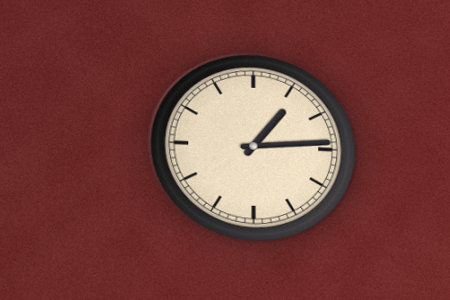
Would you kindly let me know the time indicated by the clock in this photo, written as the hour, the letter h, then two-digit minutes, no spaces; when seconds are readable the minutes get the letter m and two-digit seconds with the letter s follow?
1h14
